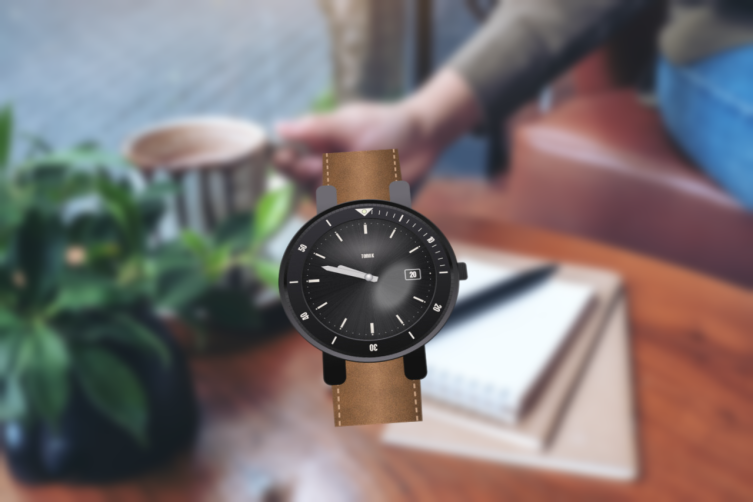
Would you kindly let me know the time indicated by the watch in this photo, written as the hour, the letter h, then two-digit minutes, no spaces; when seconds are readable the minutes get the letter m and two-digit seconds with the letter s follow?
9h48
